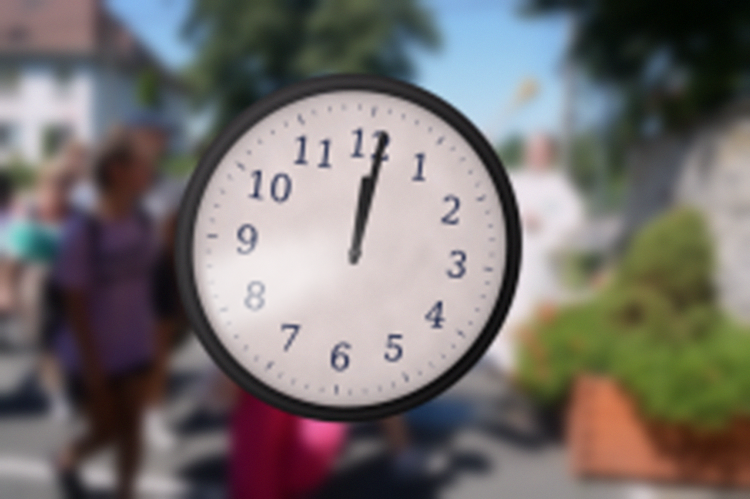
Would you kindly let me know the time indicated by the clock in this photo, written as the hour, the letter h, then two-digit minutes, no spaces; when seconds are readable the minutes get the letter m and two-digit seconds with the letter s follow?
12h01
